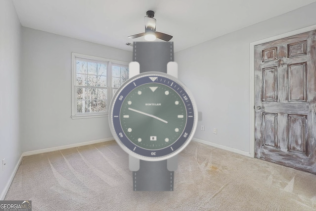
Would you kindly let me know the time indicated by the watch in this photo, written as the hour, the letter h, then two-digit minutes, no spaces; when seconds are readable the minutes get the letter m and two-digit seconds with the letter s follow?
3h48
